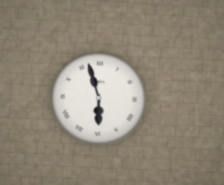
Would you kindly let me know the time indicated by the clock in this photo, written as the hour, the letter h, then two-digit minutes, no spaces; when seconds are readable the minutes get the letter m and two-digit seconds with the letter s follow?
5h57
